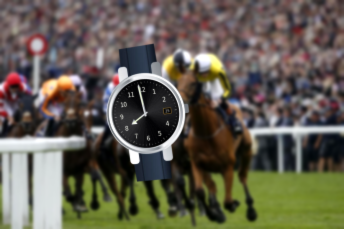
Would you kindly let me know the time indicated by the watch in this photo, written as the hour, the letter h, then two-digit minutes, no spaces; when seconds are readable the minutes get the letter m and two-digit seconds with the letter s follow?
7h59
